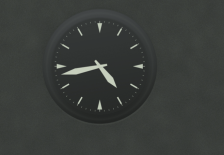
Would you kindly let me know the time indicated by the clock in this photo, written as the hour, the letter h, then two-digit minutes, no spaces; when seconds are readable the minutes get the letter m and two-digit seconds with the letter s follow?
4h43
